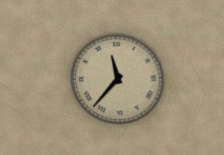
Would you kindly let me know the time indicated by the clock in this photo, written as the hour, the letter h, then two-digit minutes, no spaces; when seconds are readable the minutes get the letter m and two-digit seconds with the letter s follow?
11h37
